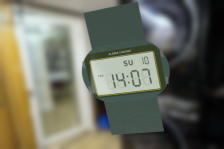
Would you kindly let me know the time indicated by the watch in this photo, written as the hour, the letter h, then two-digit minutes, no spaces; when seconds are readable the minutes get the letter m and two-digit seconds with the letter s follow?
14h07
